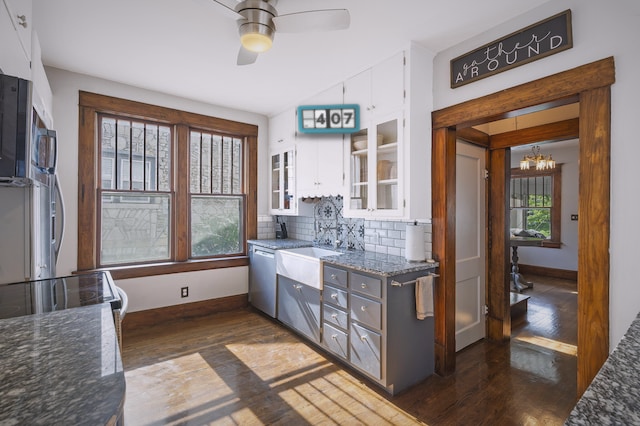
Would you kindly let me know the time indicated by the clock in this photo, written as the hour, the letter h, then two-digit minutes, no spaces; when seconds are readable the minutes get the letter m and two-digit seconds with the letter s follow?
4h07
